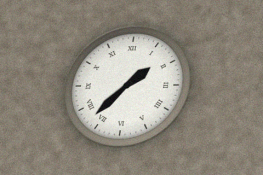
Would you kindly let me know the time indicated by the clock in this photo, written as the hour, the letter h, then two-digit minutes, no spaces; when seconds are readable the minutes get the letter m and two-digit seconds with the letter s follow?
1h37
